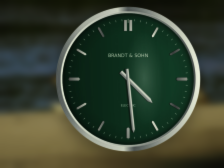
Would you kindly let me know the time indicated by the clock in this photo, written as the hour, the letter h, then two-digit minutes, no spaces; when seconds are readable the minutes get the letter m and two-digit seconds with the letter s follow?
4h29
